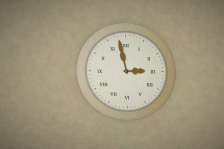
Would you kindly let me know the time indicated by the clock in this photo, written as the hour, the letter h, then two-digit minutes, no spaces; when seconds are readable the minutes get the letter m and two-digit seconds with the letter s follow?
2h58
